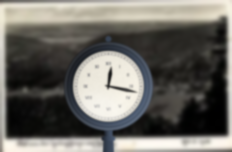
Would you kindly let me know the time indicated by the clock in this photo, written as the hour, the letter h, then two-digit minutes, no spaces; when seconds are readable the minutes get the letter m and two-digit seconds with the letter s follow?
12h17
